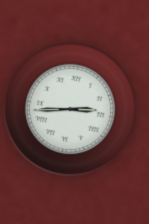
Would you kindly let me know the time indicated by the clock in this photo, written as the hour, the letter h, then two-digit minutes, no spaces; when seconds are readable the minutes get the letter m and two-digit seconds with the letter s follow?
2h43
